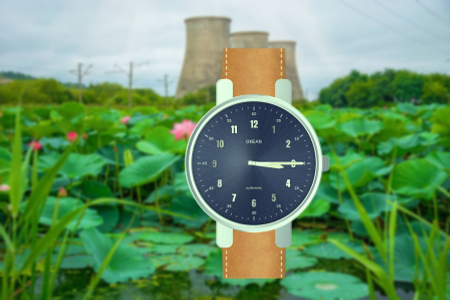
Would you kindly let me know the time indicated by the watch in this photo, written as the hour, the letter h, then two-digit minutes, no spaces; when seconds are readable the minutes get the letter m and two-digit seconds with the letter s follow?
3h15
